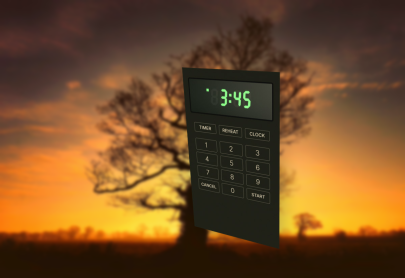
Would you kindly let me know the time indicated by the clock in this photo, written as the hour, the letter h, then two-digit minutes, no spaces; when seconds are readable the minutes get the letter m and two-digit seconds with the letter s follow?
3h45
